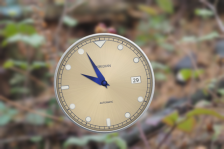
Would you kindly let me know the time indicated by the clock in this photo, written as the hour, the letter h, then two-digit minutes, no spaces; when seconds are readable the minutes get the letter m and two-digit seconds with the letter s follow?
9h56
